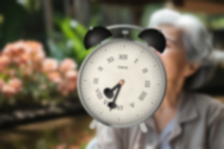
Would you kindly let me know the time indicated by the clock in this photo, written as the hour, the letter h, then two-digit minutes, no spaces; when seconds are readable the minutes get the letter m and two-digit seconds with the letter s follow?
7h33
